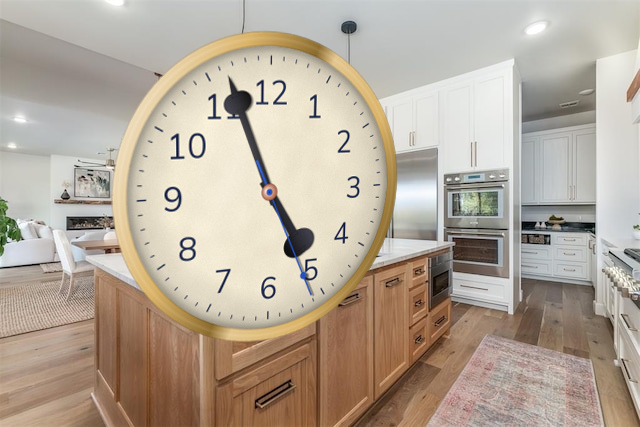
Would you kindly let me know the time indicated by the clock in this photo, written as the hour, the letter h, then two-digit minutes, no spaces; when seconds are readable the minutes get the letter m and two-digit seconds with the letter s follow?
4h56m26s
